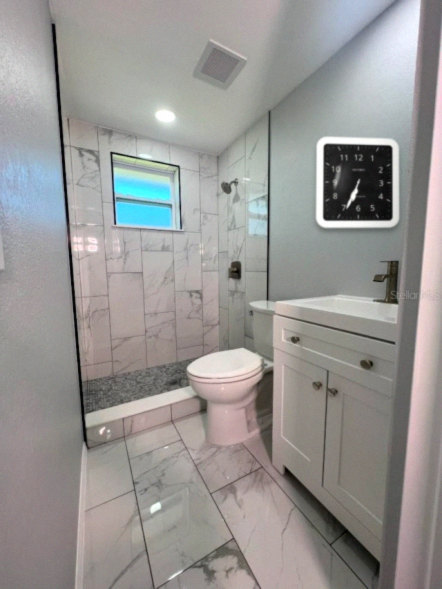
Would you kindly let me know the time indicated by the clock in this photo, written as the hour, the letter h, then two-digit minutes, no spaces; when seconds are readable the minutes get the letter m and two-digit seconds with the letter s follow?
6h34
